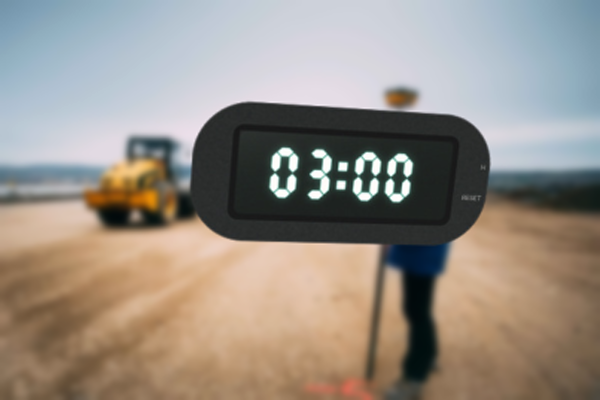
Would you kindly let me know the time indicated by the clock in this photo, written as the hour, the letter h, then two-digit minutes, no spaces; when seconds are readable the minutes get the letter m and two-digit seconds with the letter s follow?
3h00
